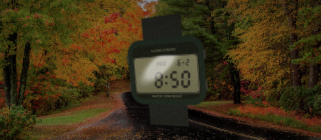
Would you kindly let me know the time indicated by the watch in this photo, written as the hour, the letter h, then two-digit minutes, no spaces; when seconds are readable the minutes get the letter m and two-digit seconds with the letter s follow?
8h50
